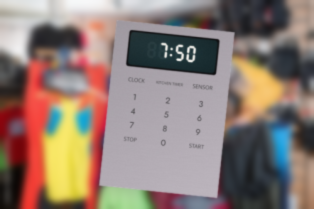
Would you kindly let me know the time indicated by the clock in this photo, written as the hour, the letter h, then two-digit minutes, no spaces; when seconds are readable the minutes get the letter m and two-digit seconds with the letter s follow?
7h50
